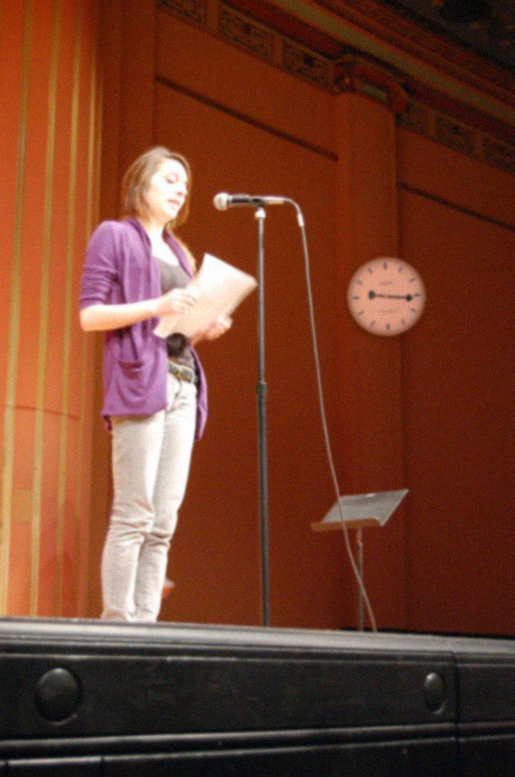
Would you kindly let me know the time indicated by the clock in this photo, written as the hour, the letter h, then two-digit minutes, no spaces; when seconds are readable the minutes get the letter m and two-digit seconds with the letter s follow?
9h16
